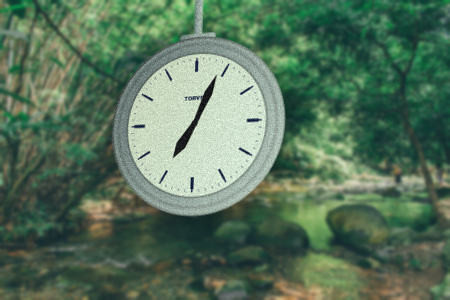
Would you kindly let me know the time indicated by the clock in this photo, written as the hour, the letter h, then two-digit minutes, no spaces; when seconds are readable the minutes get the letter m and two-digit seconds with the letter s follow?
7h04
